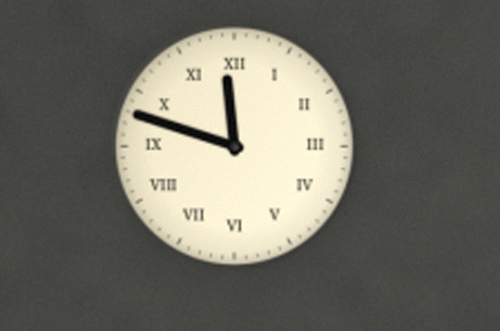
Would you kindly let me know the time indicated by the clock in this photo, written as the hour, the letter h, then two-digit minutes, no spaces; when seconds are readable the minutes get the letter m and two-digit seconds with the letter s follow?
11h48
